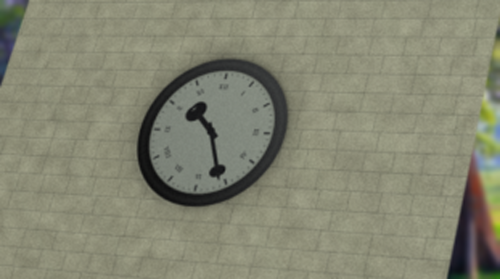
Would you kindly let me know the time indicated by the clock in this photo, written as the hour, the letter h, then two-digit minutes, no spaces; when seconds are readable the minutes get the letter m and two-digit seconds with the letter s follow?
10h26
